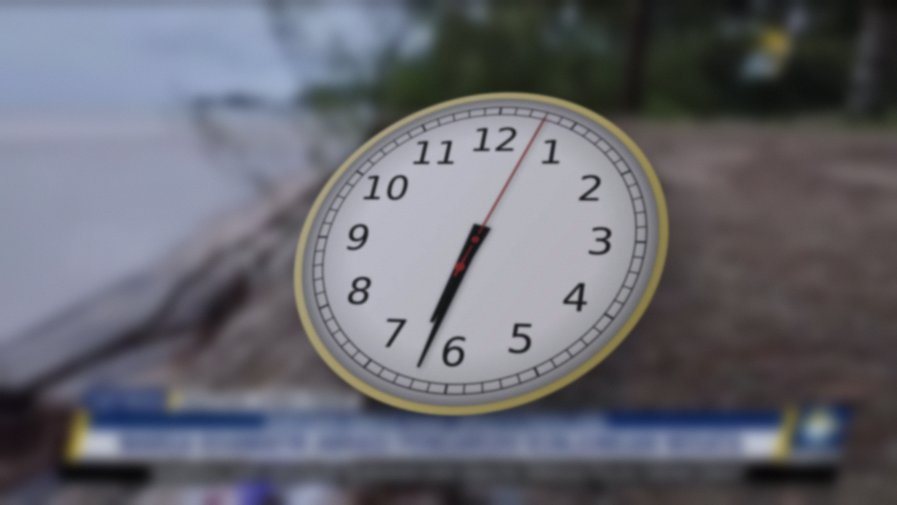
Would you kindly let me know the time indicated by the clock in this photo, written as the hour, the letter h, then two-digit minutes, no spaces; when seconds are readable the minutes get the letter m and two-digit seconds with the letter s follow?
6h32m03s
